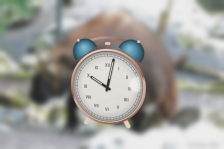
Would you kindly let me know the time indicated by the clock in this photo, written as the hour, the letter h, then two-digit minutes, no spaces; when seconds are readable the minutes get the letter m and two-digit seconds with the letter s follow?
10h02
